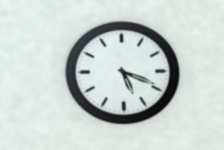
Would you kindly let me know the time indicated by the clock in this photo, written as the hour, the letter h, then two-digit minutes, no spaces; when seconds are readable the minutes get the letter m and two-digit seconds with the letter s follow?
5h19
